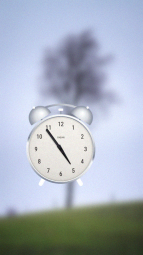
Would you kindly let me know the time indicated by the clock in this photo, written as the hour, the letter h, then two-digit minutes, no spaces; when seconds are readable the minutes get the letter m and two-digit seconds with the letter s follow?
4h54
